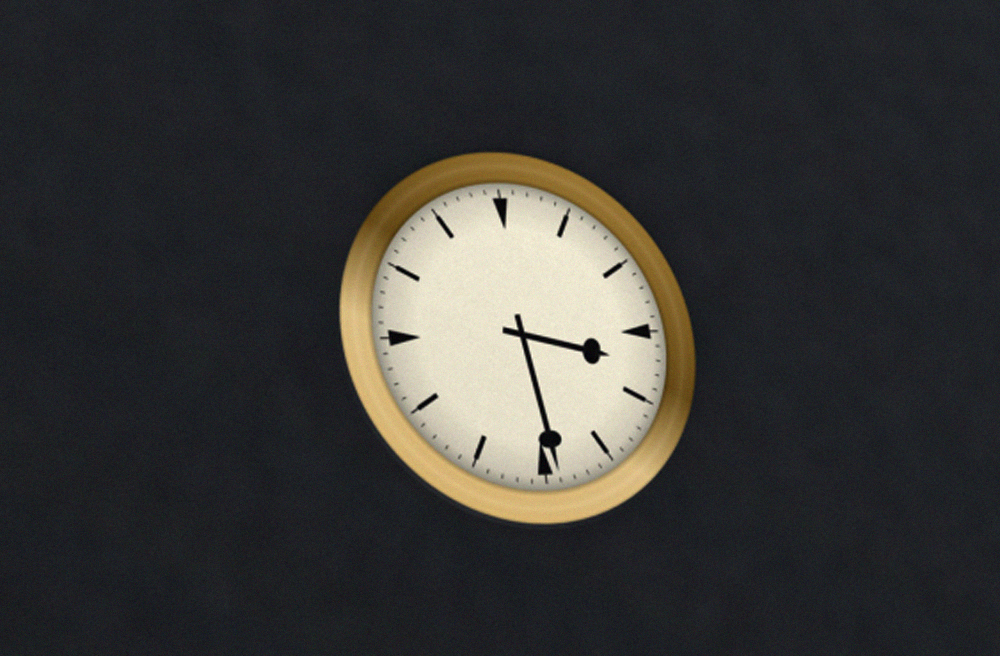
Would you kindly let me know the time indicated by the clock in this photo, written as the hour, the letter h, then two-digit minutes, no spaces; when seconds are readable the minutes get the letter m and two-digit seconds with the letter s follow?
3h29
